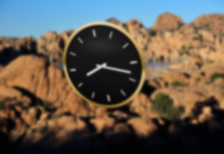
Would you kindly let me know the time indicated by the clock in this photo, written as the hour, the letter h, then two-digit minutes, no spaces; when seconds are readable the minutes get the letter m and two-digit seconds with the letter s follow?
8h18
